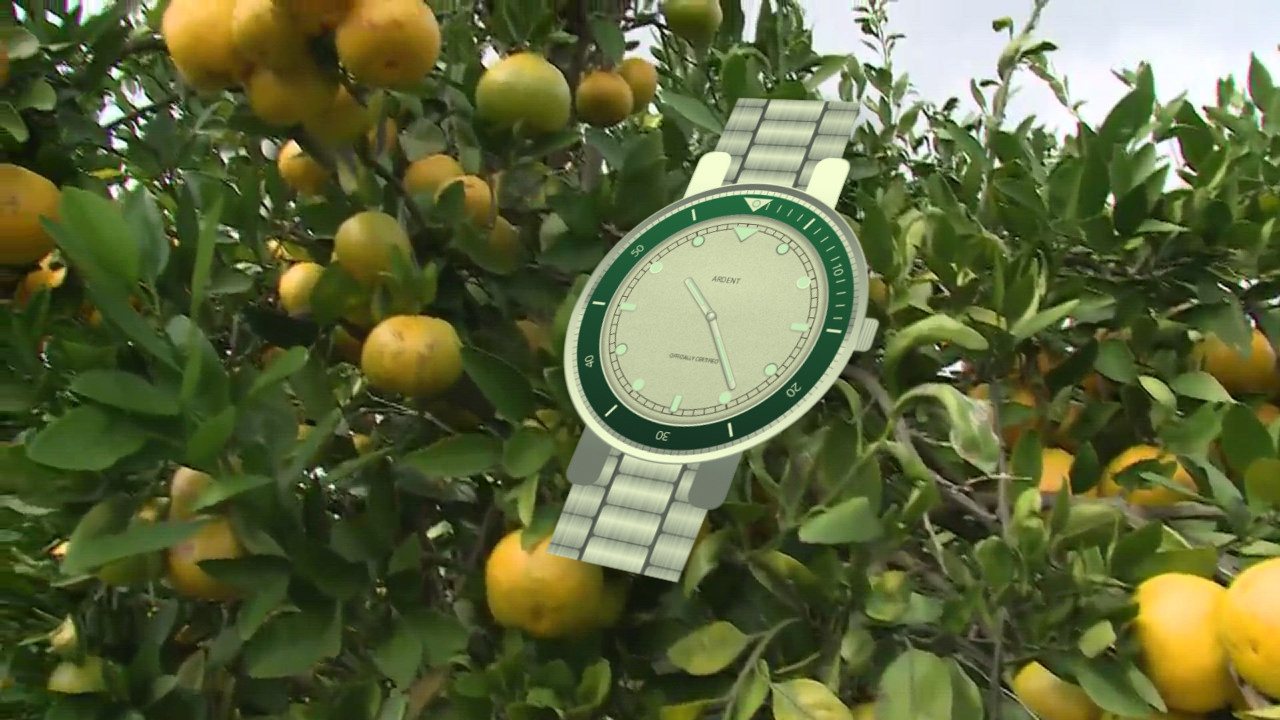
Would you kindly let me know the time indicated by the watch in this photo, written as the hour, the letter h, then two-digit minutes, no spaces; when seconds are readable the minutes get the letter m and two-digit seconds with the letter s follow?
10h24
